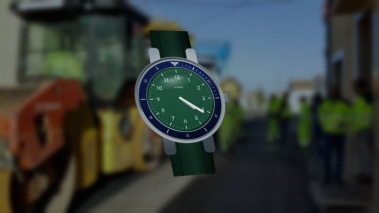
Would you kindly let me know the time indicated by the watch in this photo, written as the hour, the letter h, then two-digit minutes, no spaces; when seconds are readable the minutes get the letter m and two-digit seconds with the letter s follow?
4h21
